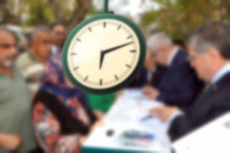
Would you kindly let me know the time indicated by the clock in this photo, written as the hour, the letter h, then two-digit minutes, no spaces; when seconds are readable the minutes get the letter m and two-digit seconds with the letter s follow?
6h12
